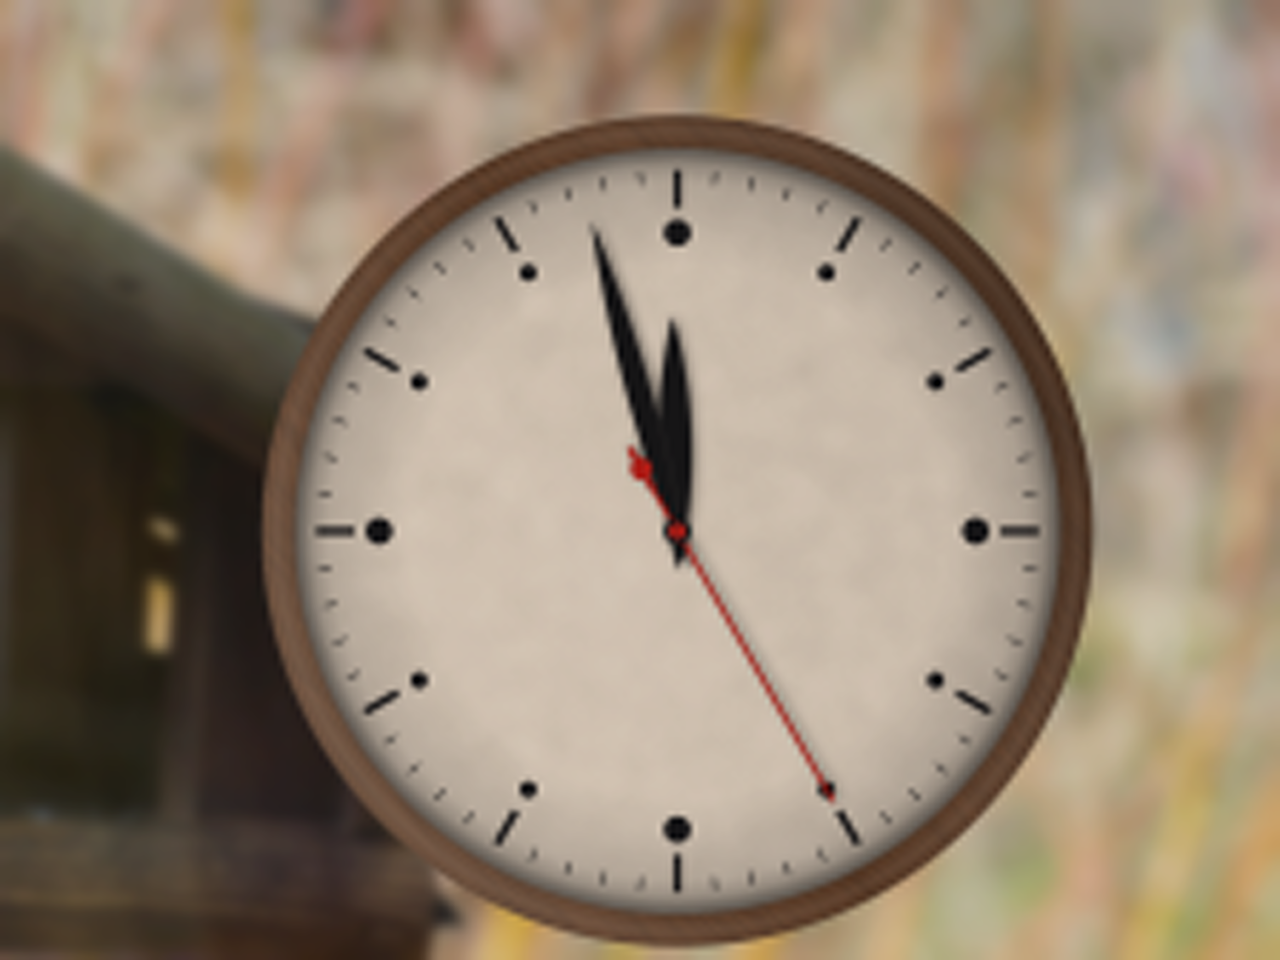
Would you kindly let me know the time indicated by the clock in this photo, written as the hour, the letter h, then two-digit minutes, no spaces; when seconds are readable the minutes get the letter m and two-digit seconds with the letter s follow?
11h57m25s
